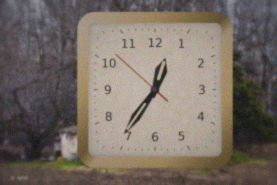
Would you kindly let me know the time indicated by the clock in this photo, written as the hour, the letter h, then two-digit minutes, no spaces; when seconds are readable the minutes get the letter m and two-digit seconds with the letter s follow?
12h35m52s
